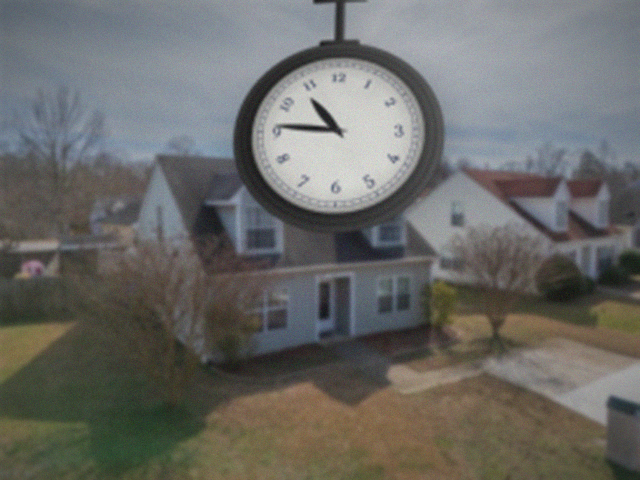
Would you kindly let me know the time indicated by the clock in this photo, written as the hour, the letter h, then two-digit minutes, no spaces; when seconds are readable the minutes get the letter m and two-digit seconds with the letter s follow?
10h46
